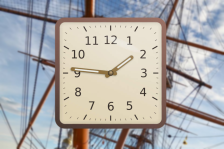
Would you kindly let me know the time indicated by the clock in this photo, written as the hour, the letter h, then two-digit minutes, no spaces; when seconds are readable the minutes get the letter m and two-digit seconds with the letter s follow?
1h46
